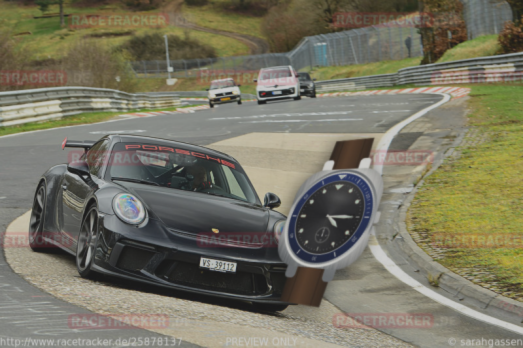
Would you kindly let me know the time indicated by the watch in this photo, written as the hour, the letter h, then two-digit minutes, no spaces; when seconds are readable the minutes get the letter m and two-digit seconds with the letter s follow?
4h15
